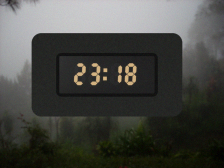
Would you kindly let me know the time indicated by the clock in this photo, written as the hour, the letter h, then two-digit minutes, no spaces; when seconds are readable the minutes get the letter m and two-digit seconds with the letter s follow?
23h18
